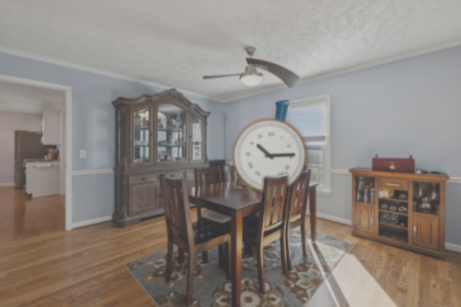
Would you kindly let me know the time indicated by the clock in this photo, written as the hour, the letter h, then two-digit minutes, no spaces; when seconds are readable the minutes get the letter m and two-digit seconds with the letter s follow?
10h14
